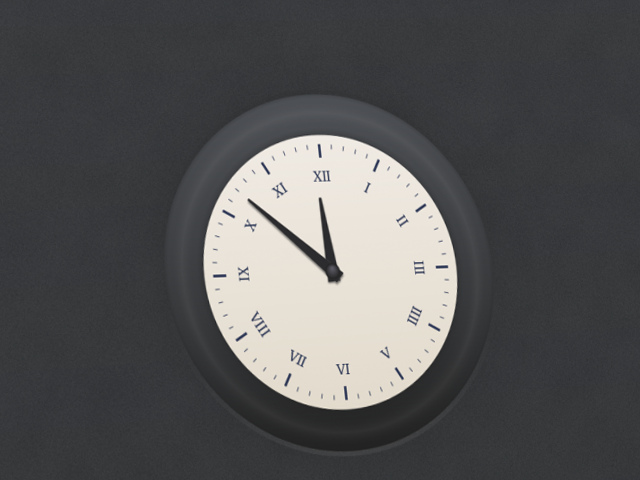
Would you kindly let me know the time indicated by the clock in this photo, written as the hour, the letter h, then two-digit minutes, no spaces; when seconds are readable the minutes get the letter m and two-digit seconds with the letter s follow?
11h52
